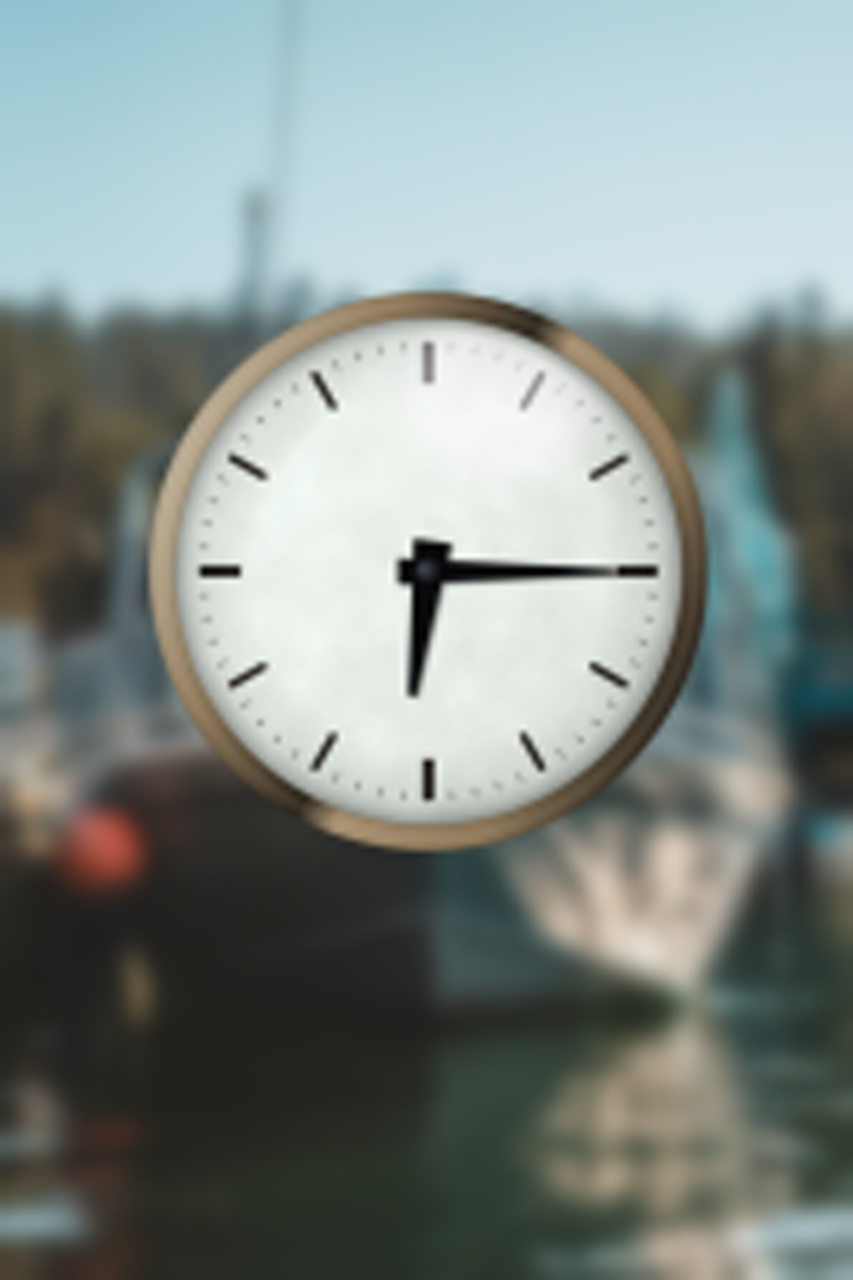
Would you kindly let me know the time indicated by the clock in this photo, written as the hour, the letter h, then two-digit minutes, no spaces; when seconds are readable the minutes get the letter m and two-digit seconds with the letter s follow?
6h15
